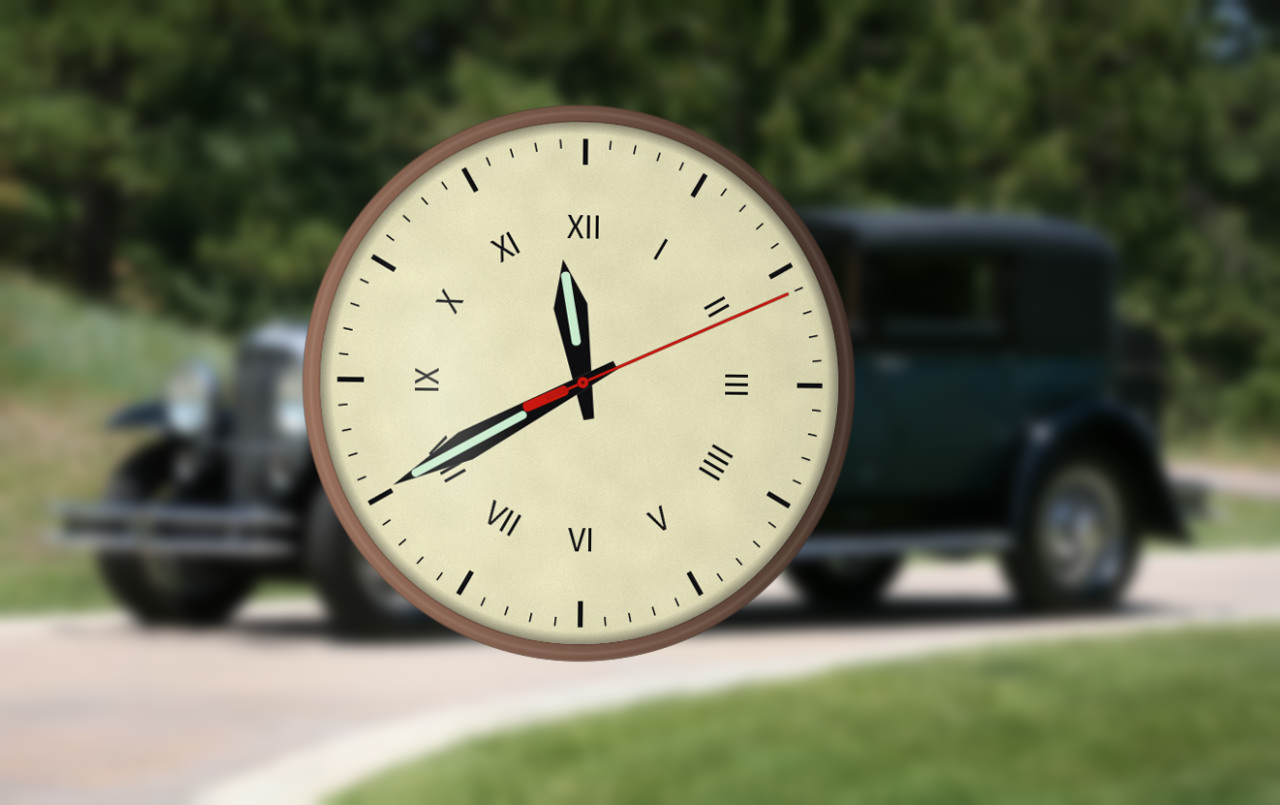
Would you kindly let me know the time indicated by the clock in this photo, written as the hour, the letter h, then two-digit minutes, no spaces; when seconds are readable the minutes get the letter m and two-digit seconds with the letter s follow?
11h40m11s
